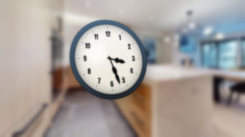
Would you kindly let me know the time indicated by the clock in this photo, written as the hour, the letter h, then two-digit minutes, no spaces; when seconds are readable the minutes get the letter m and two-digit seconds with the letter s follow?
3h27
